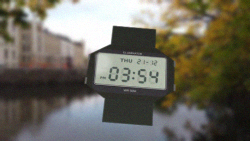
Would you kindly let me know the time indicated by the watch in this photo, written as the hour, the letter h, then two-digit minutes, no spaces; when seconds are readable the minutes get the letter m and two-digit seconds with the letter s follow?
3h54
